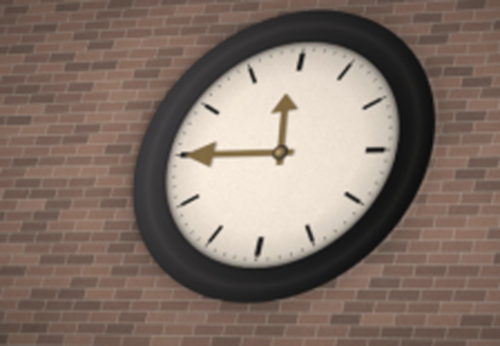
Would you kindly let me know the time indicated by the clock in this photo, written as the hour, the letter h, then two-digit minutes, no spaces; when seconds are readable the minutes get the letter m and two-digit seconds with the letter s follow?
11h45
